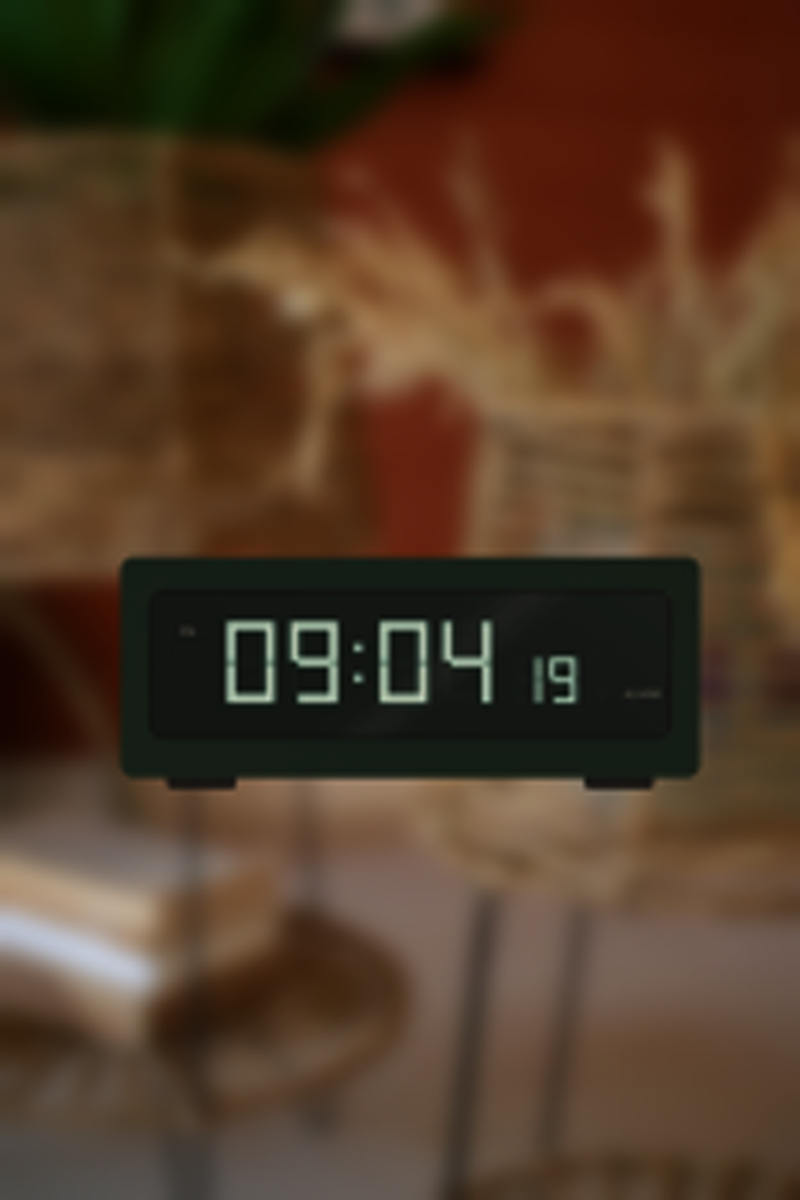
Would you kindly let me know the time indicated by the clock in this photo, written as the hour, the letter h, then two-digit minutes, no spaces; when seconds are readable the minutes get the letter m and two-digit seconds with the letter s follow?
9h04m19s
